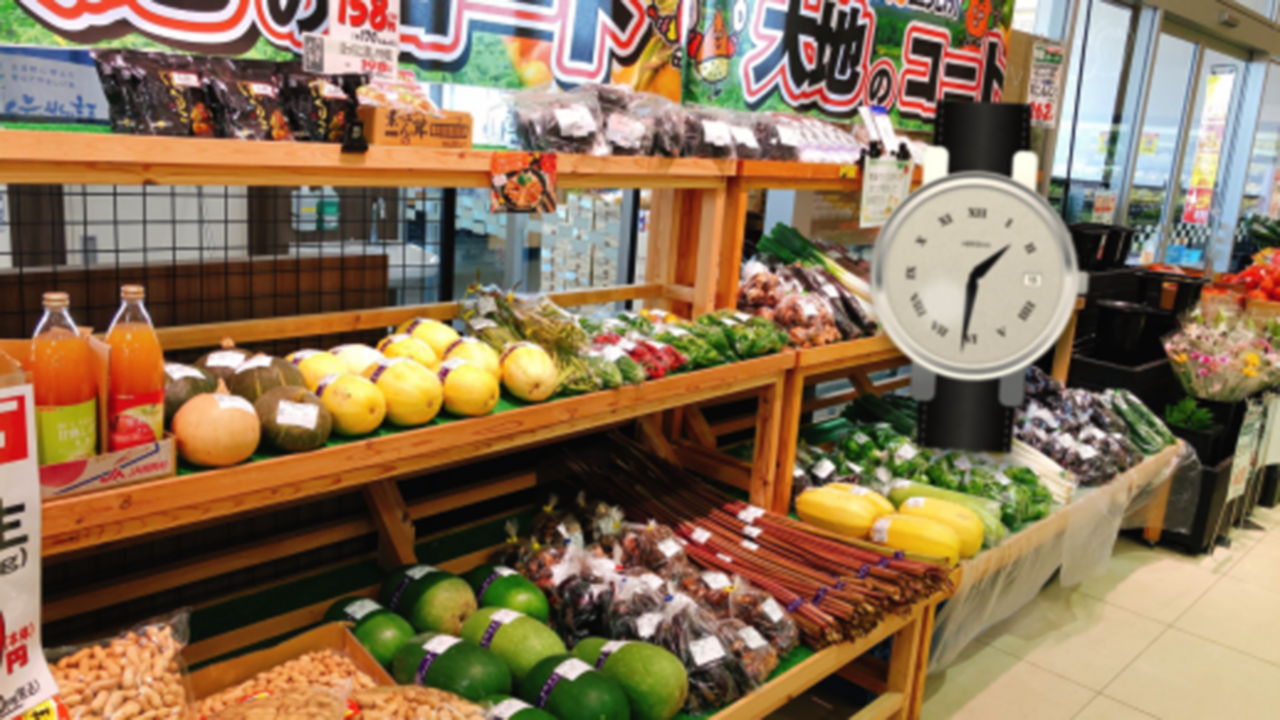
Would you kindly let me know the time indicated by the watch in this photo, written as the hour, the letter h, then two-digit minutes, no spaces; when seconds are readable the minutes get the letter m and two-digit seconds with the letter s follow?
1h31
